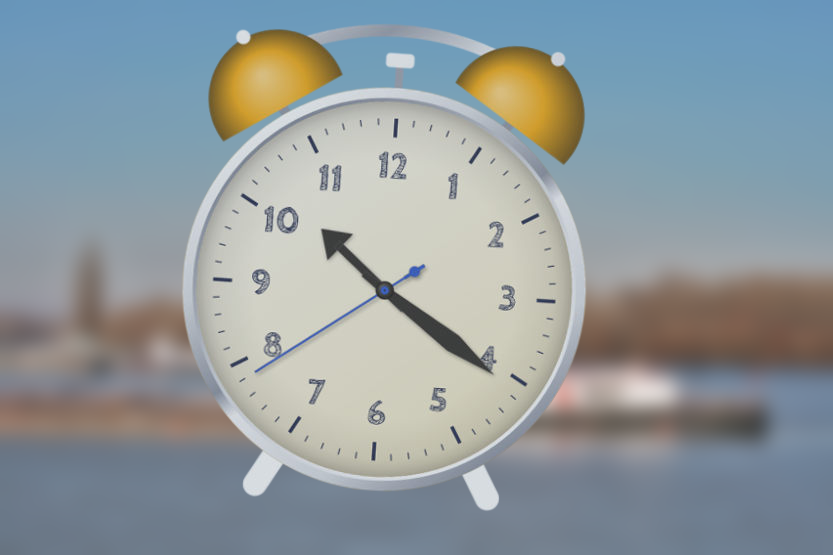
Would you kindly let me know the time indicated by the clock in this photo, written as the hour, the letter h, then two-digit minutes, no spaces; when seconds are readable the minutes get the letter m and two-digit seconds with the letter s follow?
10h20m39s
